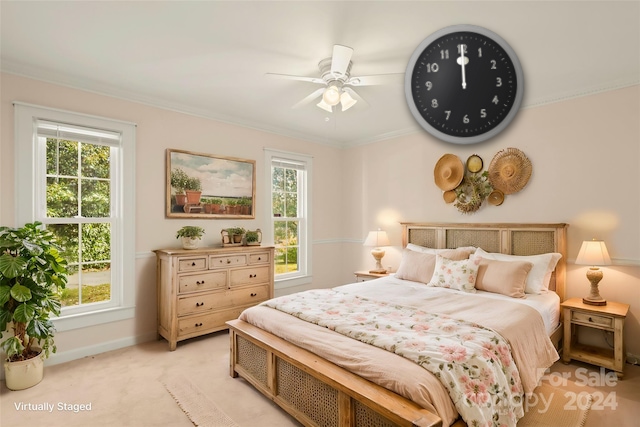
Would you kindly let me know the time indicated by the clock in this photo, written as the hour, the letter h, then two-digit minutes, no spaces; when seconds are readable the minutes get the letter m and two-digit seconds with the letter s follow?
12h00
